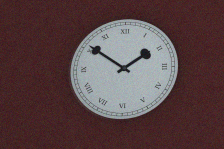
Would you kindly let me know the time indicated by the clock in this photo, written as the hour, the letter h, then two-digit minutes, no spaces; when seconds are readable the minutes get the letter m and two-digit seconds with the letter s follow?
1h51
